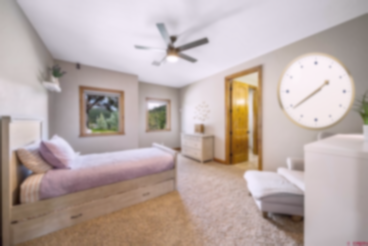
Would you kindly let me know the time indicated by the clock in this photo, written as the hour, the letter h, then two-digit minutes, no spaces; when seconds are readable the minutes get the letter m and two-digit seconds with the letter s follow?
1h39
